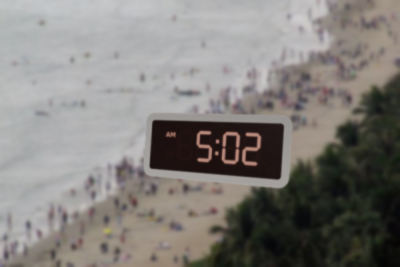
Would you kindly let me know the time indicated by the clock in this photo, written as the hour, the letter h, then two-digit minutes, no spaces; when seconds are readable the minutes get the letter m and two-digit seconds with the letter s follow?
5h02
